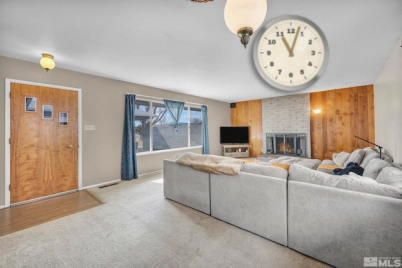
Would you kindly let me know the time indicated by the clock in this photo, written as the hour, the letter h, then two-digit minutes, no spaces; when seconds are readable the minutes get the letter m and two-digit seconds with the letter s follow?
11h03
